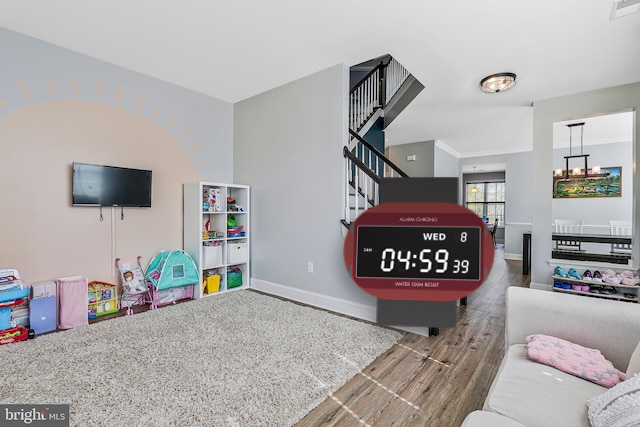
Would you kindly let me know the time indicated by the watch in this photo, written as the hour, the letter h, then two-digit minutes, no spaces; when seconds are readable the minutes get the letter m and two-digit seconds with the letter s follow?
4h59m39s
